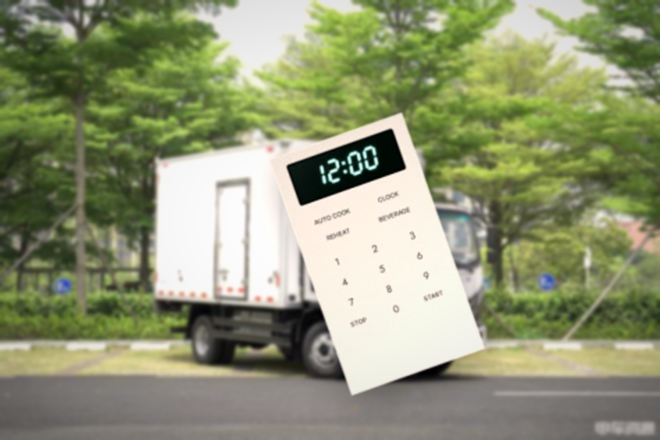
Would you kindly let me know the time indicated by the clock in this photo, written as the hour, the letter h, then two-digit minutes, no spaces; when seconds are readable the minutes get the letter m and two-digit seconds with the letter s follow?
12h00
